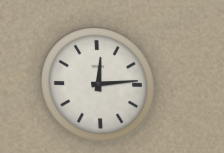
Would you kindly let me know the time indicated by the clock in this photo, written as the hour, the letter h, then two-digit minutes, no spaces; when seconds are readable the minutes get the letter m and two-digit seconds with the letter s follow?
12h14
